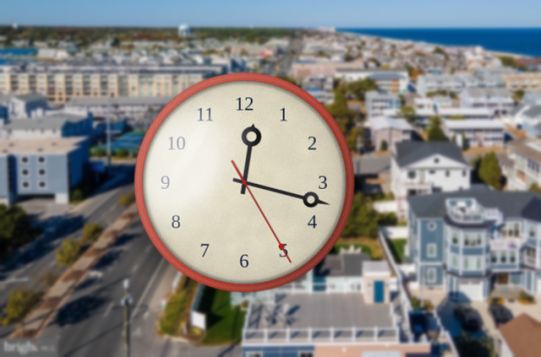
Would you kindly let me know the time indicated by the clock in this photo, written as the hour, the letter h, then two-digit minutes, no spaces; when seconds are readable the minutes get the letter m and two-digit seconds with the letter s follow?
12h17m25s
